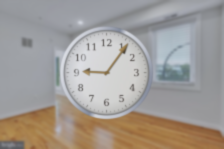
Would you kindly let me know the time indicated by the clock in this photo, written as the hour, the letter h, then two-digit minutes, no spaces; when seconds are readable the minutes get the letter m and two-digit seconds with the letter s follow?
9h06
